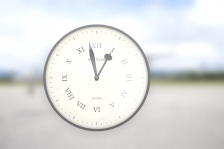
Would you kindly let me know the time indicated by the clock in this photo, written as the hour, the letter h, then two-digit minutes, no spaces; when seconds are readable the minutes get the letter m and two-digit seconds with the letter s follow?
12h58
